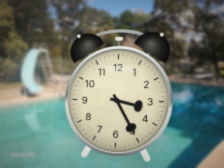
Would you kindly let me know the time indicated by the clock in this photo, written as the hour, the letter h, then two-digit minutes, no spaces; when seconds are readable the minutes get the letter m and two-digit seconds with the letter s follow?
3h25
